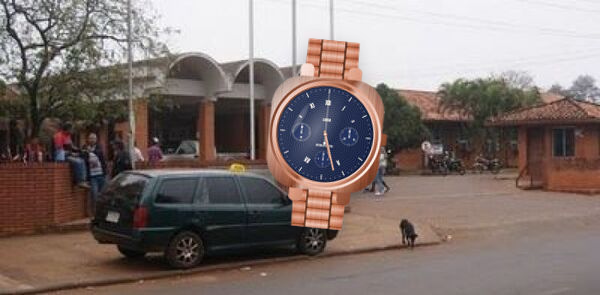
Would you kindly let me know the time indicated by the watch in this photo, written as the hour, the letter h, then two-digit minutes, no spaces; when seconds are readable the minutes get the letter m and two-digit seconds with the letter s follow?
5h27
